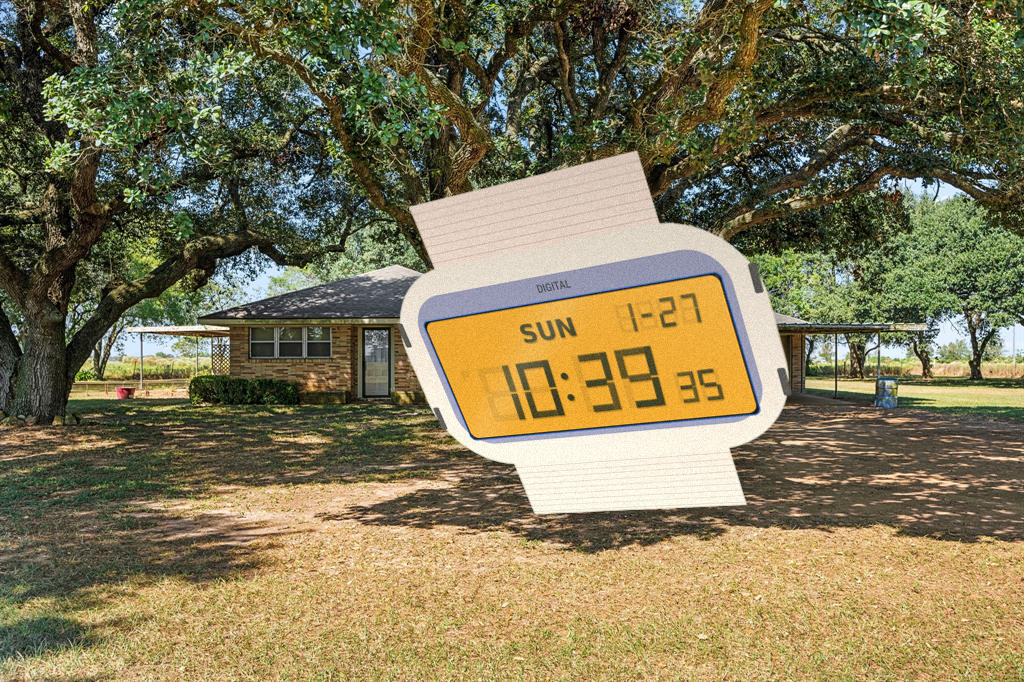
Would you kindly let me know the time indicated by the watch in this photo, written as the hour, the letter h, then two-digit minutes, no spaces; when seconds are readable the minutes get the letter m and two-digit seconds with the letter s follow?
10h39m35s
